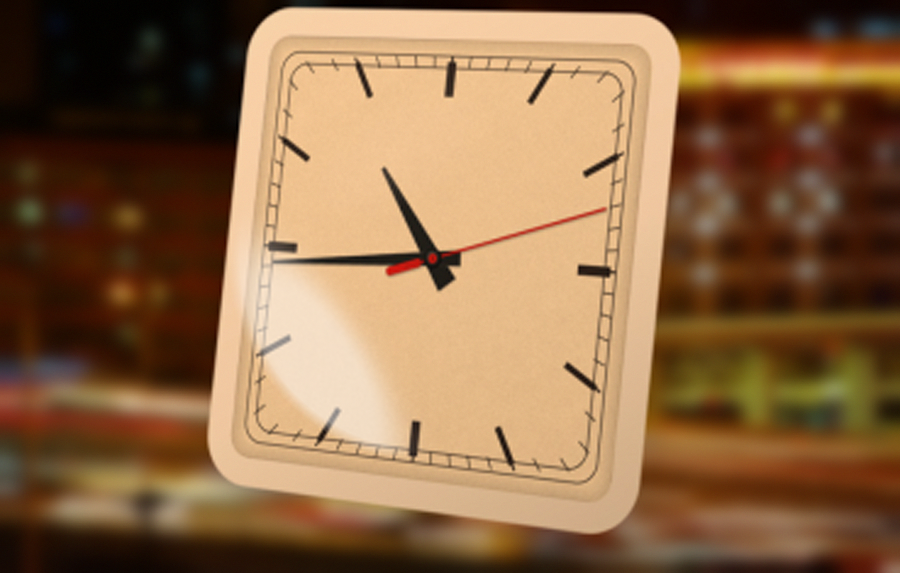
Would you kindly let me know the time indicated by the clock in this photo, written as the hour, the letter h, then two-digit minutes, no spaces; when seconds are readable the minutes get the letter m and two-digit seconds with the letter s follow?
10h44m12s
